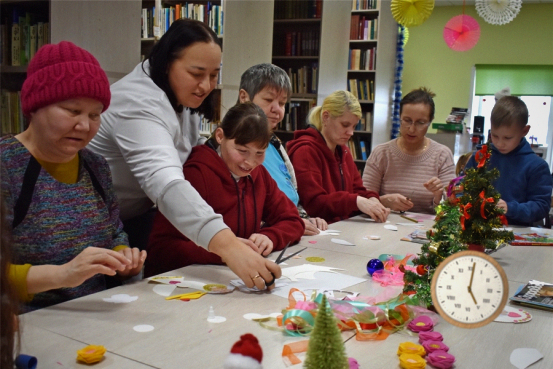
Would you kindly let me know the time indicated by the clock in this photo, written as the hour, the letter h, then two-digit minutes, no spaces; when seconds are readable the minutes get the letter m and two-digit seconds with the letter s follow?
5h01
